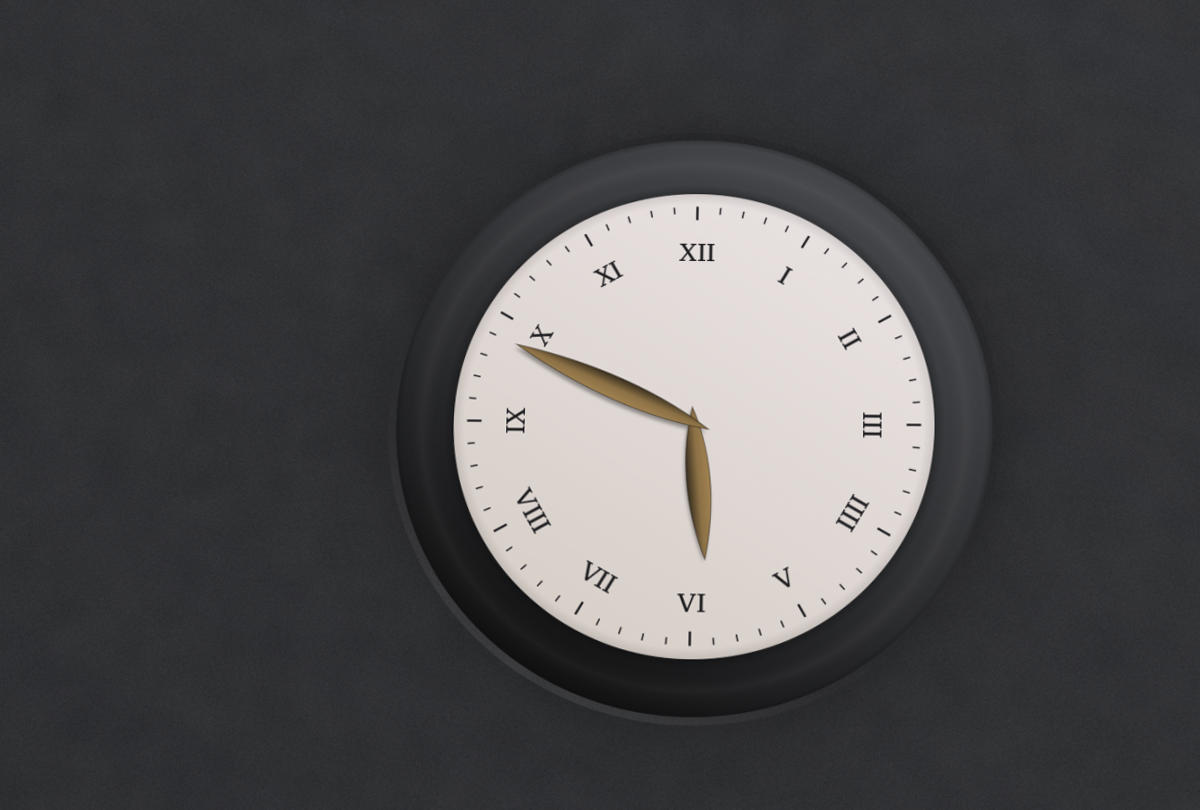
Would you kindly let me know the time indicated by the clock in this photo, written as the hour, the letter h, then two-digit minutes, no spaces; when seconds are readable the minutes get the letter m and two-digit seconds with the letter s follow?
5h49
